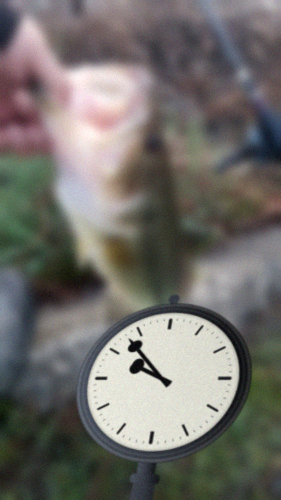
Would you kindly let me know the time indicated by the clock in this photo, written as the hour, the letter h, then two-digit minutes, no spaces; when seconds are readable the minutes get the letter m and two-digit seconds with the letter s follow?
9h53
